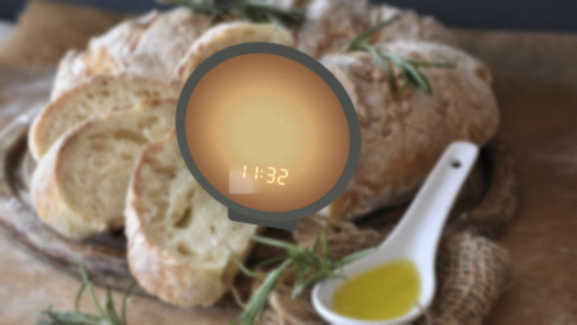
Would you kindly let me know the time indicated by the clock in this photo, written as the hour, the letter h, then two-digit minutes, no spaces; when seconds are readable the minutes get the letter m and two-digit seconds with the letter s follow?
11h32
